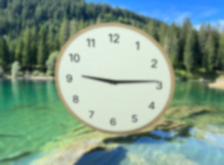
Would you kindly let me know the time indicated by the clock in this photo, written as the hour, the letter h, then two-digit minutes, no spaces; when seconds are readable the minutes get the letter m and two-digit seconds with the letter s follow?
9h14
